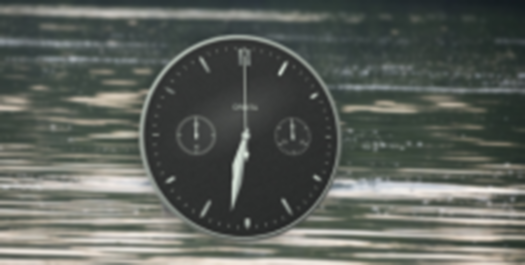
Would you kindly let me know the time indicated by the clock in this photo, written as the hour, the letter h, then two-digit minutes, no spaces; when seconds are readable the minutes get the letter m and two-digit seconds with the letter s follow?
6h32
